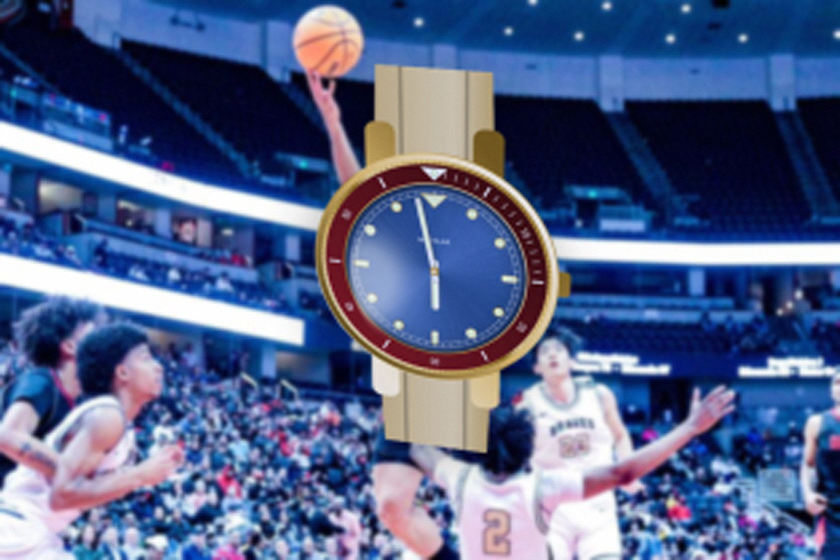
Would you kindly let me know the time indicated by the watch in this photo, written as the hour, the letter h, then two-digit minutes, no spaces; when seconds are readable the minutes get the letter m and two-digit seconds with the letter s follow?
5h58
